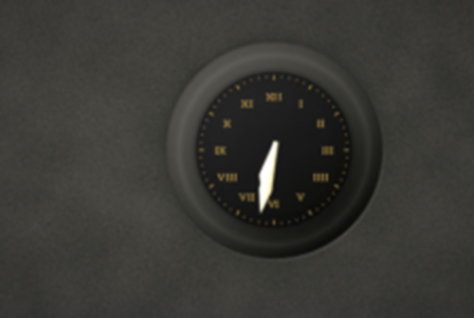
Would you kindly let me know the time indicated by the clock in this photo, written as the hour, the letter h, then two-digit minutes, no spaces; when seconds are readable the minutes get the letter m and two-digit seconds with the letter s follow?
6h32
